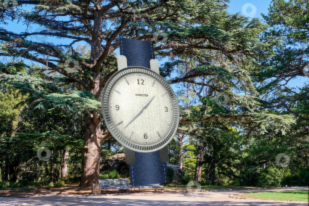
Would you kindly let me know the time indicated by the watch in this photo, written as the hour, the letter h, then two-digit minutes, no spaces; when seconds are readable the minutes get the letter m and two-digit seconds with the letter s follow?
1h38
